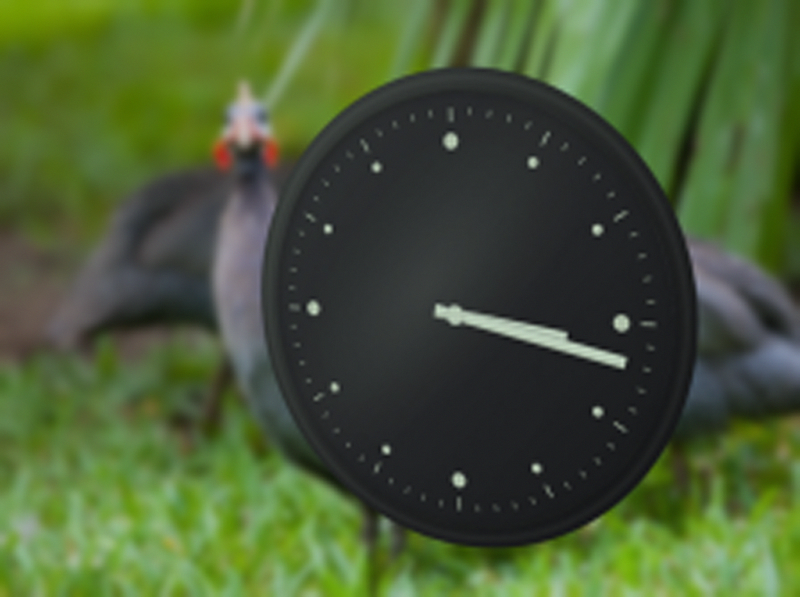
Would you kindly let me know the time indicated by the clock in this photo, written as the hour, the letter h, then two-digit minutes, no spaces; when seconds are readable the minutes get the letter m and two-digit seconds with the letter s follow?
3h17
